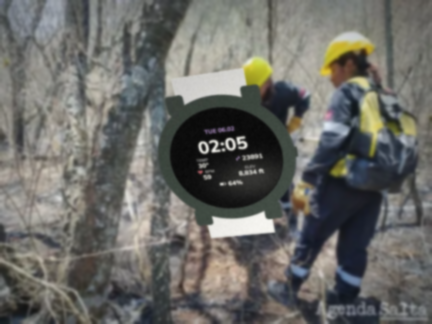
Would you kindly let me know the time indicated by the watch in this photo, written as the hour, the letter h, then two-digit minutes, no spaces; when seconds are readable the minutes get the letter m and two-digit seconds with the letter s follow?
2h05
